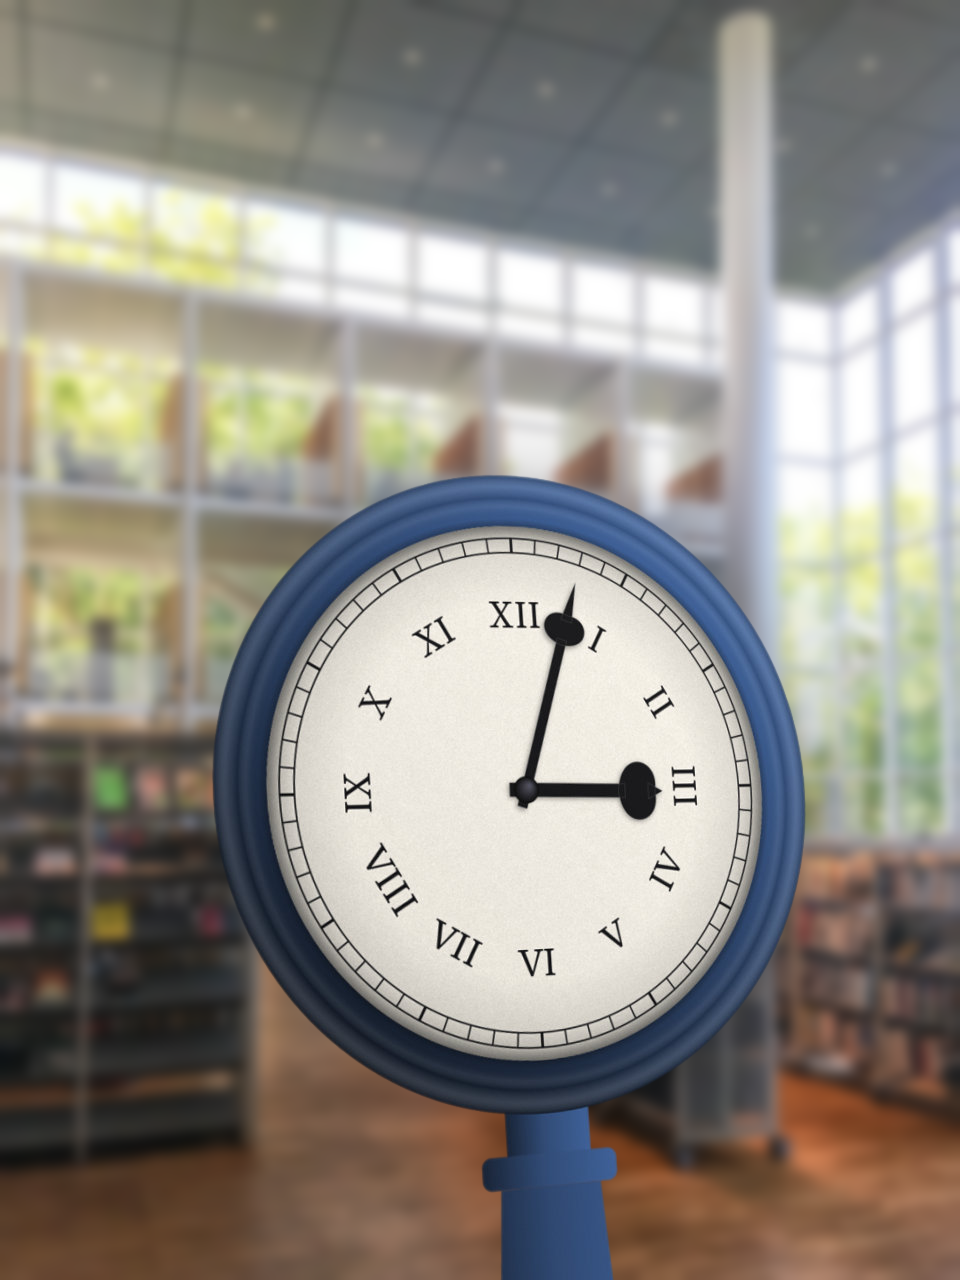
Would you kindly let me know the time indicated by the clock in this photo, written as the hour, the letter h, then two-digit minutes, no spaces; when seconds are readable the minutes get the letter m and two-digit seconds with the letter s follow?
3h03
